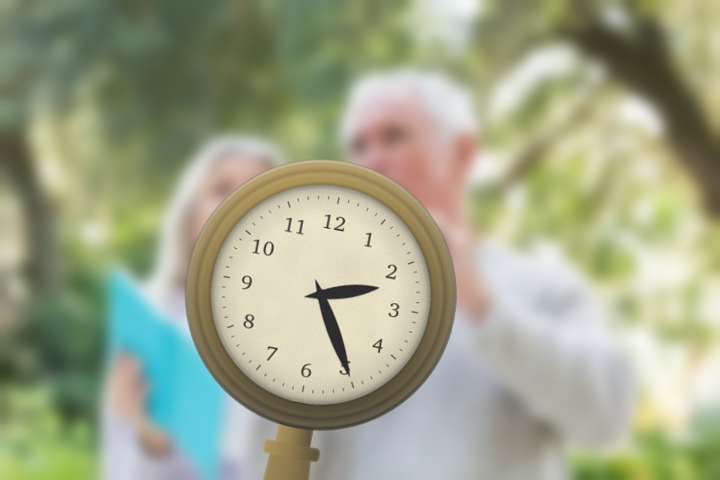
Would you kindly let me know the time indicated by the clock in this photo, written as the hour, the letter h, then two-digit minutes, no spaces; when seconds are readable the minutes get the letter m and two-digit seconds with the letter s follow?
2h25
